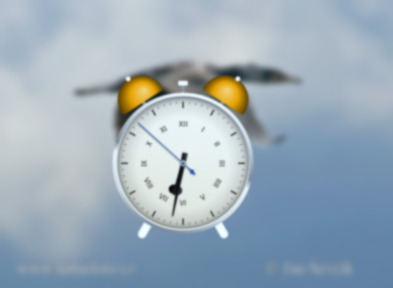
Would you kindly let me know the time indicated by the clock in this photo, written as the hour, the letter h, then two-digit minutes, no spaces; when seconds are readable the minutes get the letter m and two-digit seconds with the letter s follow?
6h31m52s
